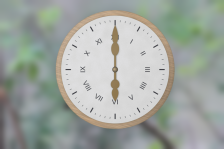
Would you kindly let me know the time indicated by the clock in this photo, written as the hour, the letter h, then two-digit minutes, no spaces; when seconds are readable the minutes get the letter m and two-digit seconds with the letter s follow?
6h00
